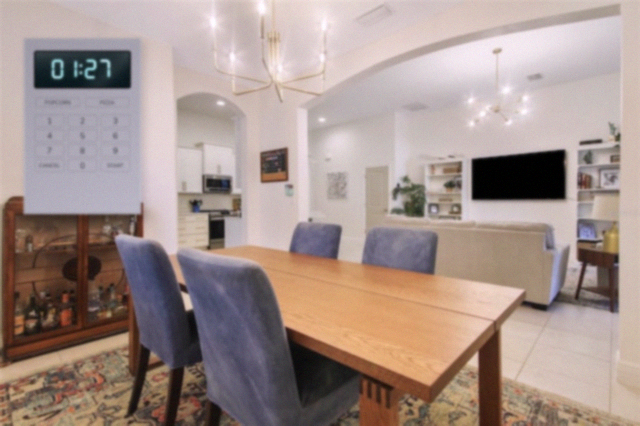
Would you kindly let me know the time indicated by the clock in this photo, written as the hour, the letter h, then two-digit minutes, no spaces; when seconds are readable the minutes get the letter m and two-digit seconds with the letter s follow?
1h27
